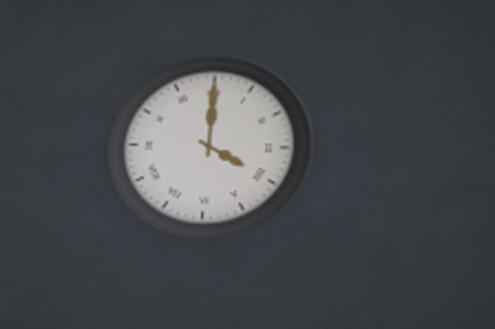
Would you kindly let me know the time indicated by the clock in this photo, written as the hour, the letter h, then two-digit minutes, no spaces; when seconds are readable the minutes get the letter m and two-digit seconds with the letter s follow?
4h00
